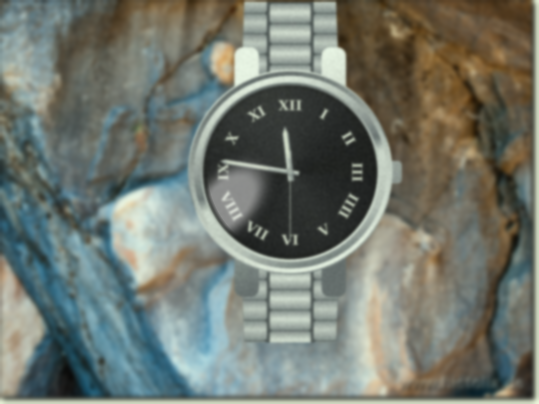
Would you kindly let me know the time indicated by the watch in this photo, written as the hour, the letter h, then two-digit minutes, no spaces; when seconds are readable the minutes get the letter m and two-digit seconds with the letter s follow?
11h46m30s
